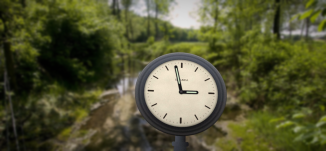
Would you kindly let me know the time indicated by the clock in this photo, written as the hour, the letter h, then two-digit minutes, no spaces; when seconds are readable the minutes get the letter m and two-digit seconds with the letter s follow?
2h58
